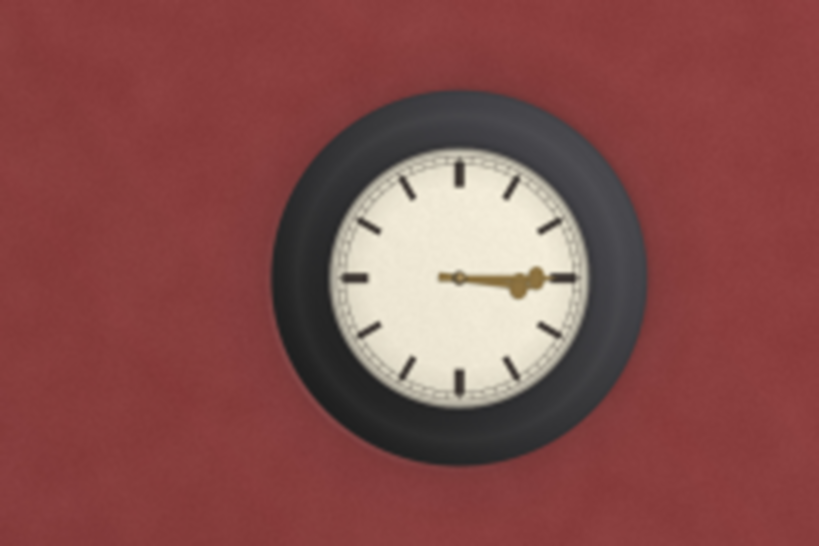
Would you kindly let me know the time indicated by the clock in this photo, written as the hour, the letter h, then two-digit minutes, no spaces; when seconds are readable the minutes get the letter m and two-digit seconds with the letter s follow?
3h15
